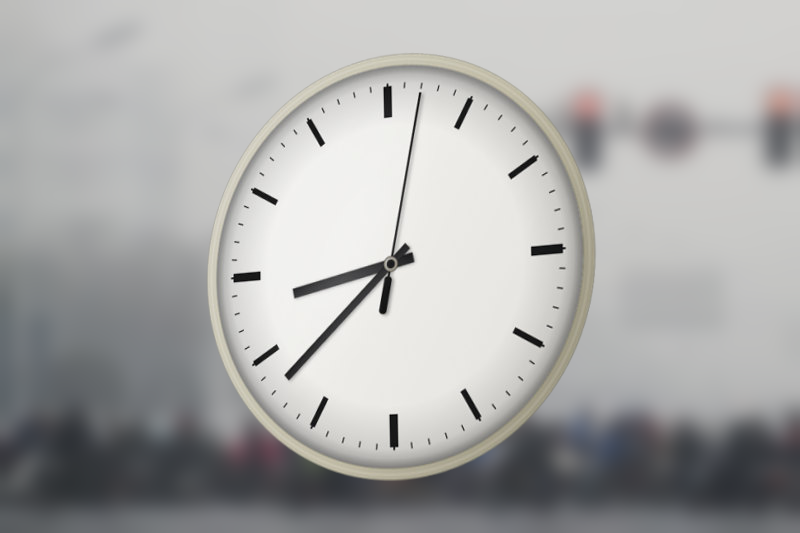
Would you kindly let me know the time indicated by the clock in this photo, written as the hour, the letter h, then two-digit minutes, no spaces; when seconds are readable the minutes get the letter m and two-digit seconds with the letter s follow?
8h38m02s
